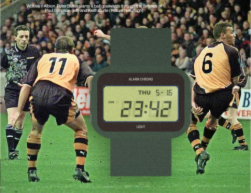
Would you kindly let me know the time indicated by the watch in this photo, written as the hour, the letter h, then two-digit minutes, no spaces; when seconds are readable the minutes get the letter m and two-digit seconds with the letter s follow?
23h42
